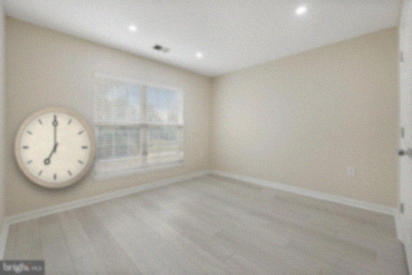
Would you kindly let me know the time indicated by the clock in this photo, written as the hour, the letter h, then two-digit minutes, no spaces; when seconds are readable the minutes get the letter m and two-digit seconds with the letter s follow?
7h00
